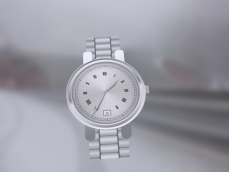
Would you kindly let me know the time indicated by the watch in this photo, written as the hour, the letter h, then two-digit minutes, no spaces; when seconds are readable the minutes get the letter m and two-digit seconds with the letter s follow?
1h35
